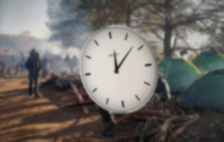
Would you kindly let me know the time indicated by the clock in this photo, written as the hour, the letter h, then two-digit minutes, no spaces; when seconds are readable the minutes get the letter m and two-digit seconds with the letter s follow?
12h08
